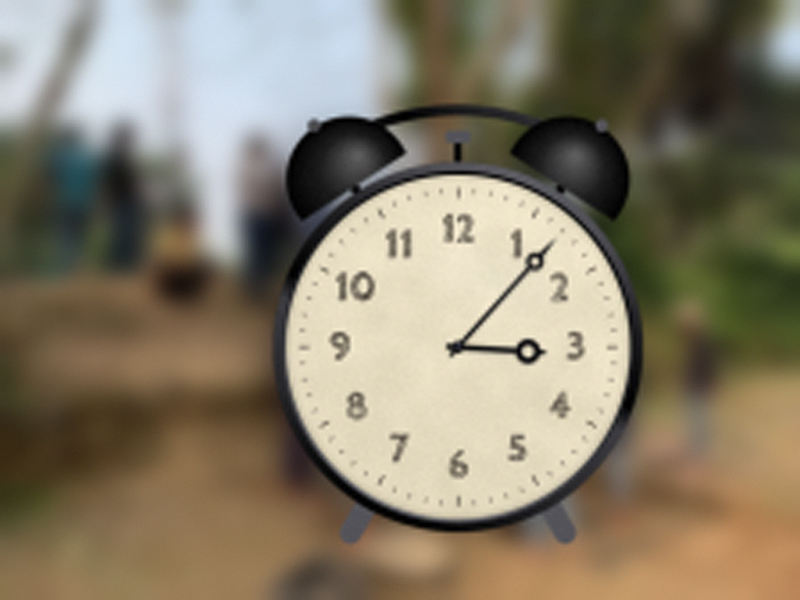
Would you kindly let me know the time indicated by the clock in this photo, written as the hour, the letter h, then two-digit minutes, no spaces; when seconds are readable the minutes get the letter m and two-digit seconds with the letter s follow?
3h07
